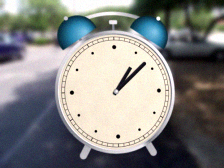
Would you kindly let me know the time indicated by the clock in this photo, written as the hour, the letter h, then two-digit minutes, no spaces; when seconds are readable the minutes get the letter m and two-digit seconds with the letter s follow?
1h08
